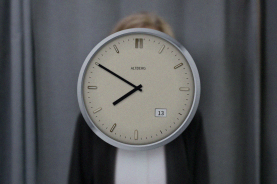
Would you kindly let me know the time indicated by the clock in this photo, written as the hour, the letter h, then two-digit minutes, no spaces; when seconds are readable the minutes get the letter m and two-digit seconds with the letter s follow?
7h50
